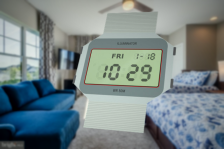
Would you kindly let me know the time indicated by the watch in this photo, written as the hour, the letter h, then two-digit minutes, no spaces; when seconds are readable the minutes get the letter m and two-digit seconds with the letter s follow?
10h29
